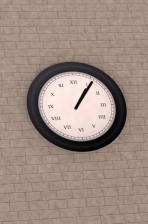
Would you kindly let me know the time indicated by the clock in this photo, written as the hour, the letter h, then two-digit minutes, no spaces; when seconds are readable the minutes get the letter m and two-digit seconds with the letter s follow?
1h06
